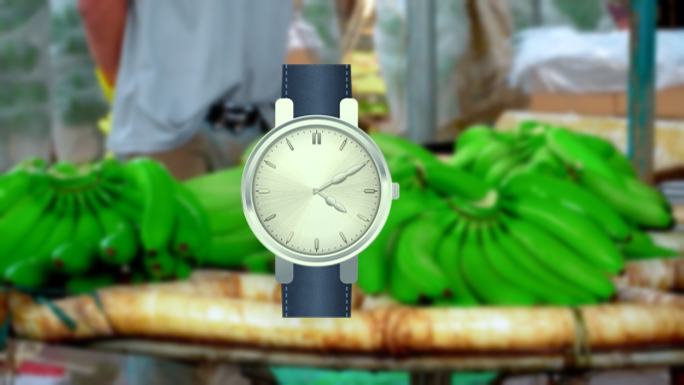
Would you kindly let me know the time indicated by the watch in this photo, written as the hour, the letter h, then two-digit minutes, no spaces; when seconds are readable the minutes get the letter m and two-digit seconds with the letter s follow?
4h10
